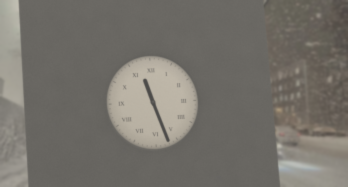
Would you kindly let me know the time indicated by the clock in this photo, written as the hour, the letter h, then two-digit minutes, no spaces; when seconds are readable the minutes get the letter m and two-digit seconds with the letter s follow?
11h27
